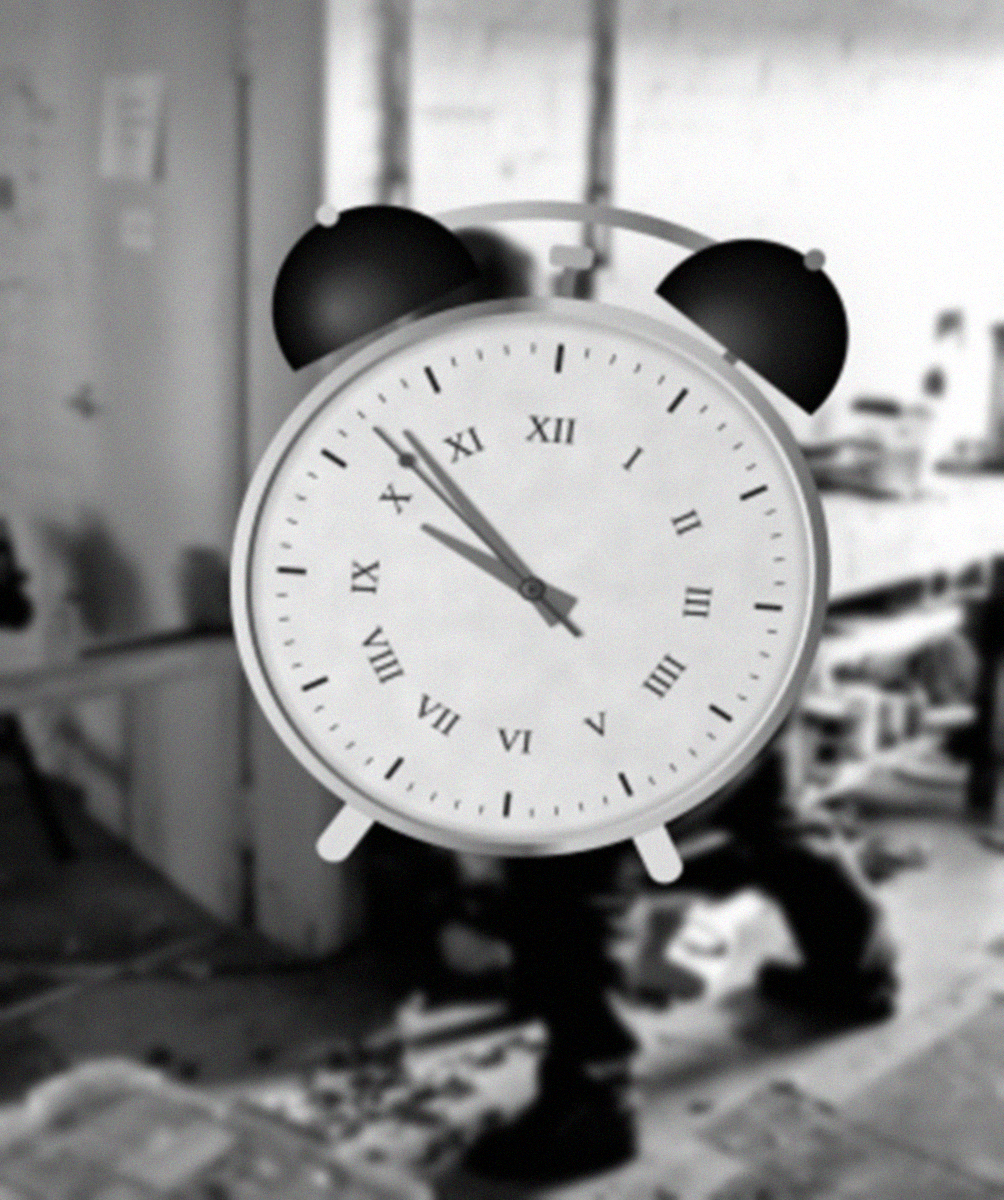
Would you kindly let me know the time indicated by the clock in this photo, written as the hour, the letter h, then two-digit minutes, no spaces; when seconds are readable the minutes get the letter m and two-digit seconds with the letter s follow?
9h52m52s
